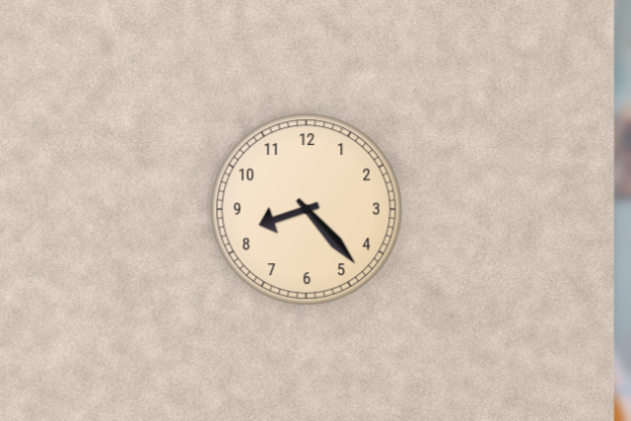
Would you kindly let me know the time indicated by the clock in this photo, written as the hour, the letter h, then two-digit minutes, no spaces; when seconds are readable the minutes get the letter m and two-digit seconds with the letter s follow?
8h23
